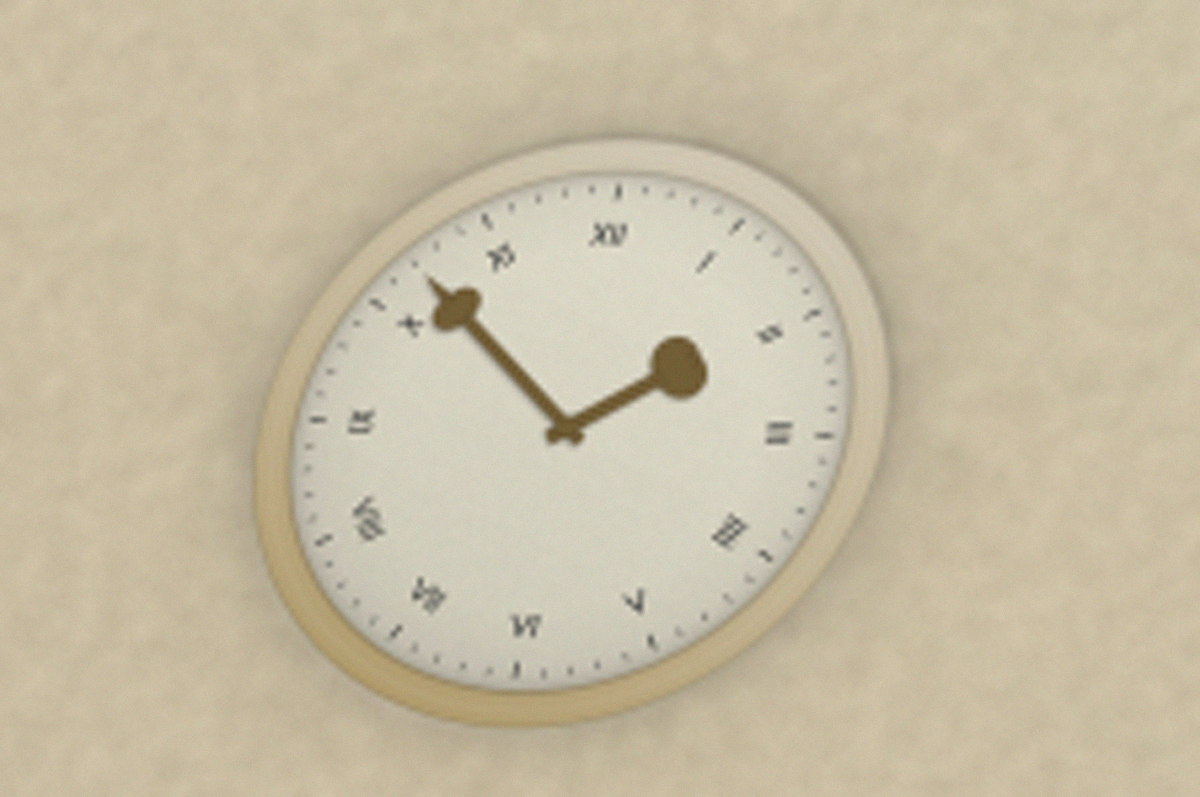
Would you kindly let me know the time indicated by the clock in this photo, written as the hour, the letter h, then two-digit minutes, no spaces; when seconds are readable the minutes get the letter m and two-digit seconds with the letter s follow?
1h52
